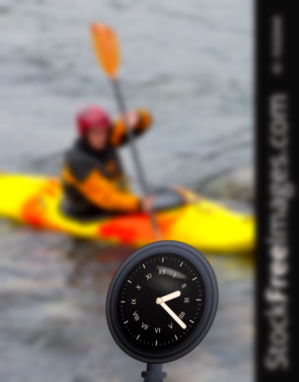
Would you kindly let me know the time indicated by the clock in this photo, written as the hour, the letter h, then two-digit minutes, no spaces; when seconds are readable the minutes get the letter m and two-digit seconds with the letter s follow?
2h22
